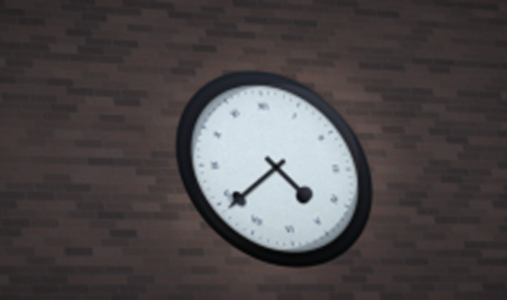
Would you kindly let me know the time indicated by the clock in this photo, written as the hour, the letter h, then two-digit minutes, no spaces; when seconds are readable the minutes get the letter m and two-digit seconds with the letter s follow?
4h39
